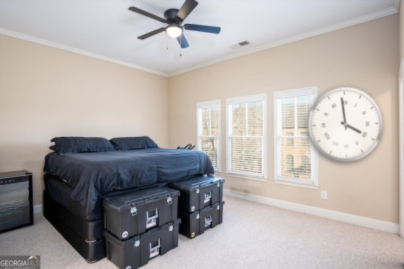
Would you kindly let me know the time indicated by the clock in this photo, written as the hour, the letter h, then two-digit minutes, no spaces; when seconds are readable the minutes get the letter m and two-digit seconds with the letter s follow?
3h59
